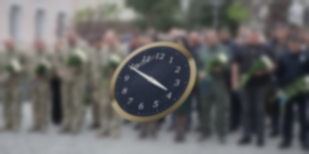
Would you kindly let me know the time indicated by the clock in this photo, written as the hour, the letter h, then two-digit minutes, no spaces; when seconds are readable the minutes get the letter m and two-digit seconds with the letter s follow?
3h49
